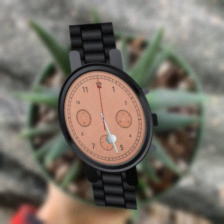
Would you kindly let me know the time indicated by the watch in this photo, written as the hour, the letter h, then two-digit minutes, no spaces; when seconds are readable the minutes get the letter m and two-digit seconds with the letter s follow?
5h27
